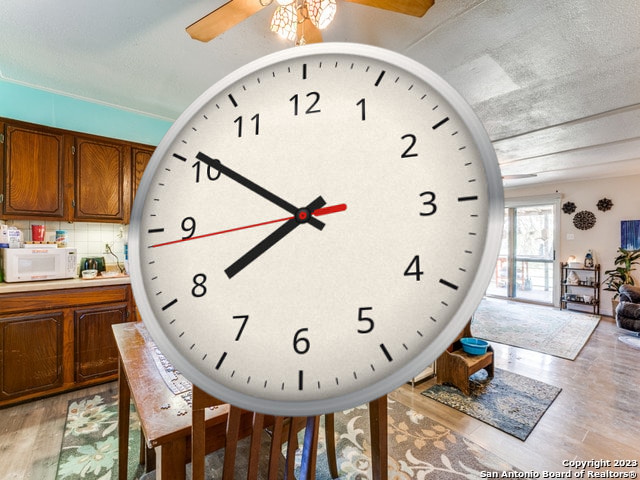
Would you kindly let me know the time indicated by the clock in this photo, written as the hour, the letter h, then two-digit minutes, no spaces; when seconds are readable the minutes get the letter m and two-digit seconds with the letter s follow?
7h50m44s
